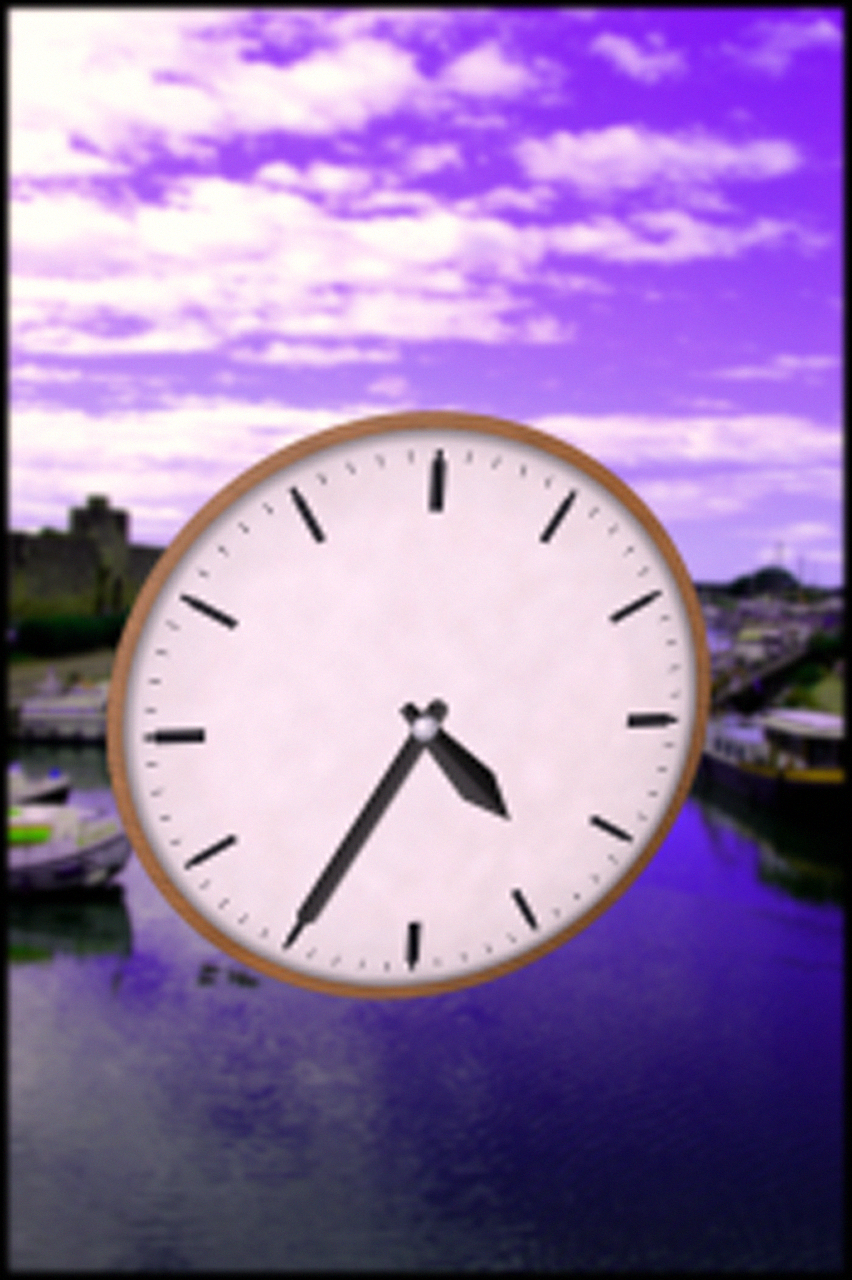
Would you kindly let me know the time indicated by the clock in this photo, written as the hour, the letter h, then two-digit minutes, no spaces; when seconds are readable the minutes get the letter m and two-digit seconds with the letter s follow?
4h35
